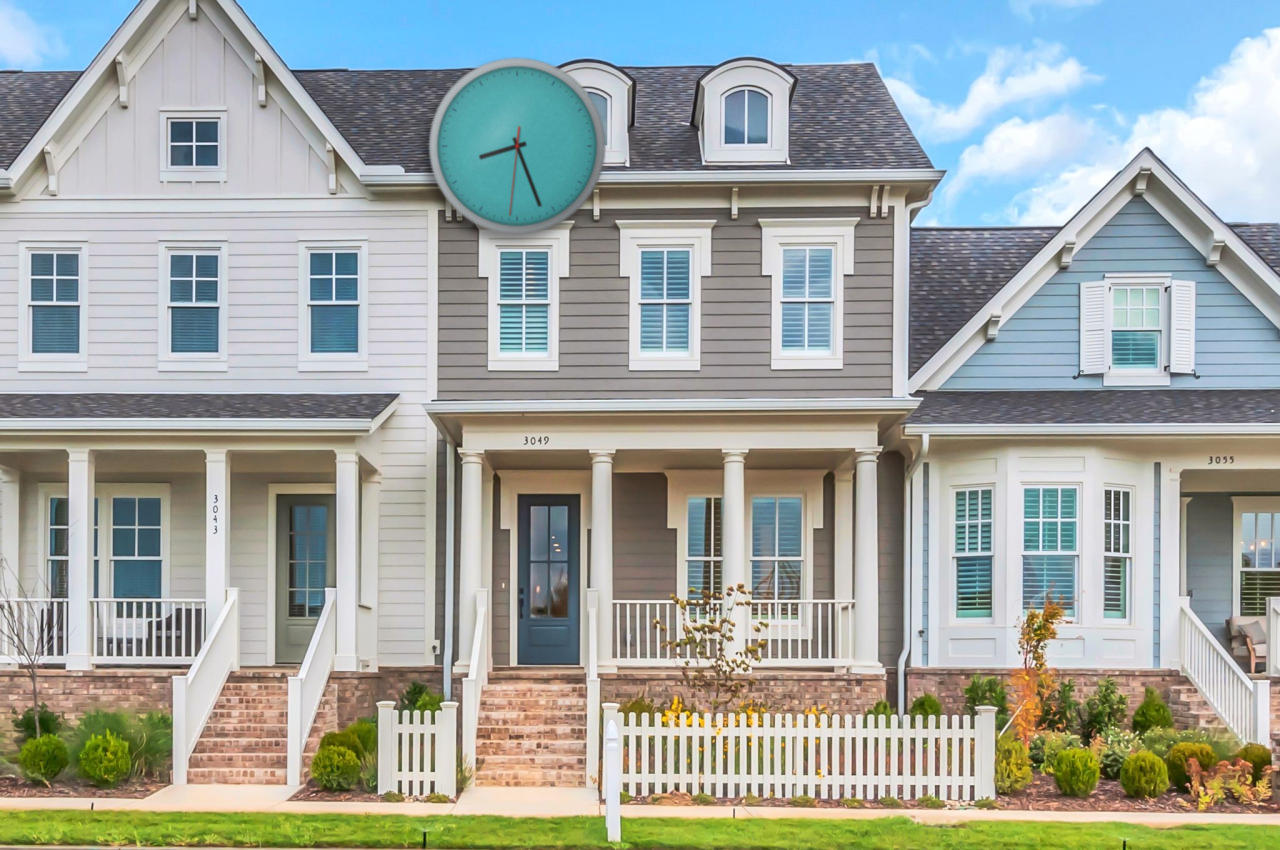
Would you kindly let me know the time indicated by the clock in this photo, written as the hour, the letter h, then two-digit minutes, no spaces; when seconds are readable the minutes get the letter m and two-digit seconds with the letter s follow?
8h26m31s
